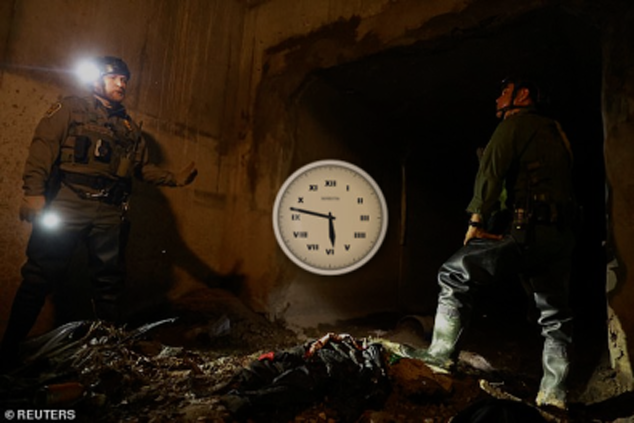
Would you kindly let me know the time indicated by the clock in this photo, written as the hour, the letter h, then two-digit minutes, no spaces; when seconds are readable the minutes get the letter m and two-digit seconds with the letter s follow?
5h47
